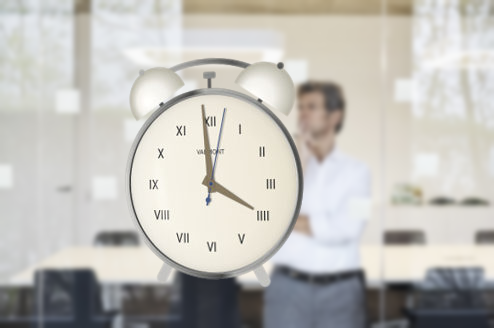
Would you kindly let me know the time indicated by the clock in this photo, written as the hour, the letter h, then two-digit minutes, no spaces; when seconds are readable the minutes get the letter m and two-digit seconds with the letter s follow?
3h59m02s
